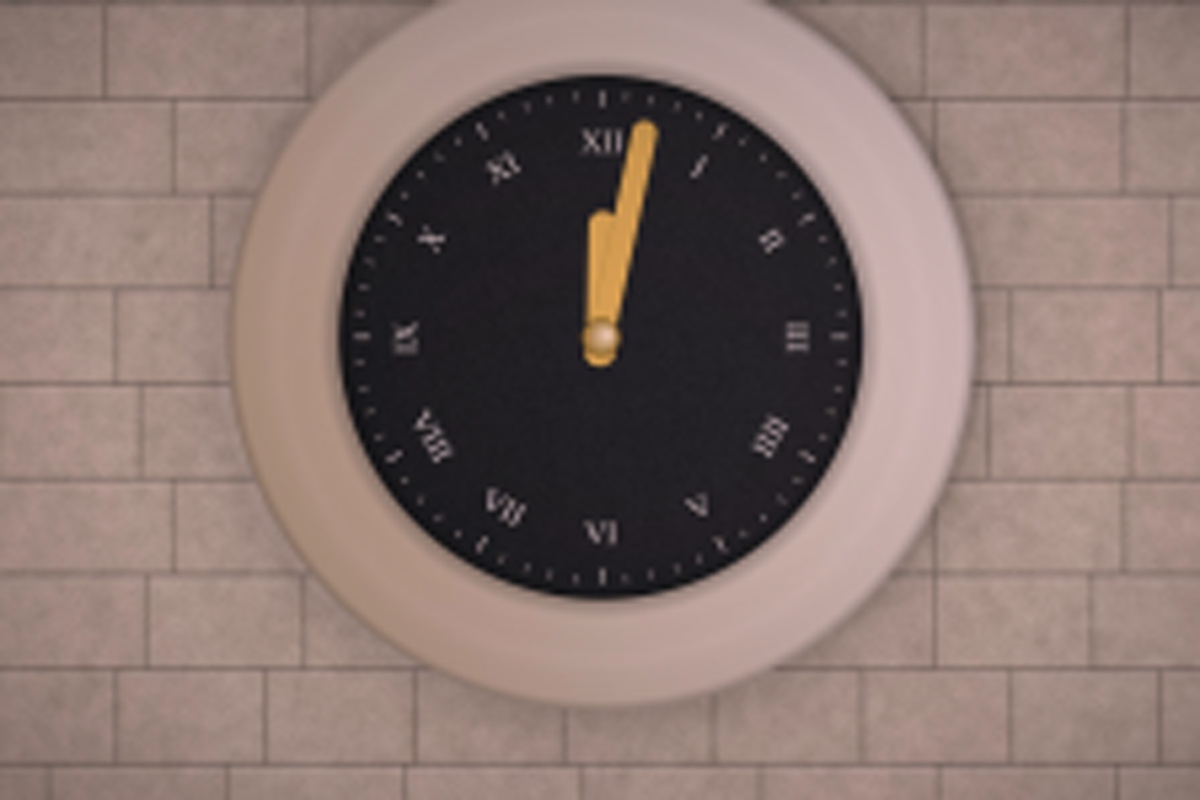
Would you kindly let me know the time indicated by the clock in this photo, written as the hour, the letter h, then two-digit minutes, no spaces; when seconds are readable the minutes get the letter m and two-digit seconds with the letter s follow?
12h02
